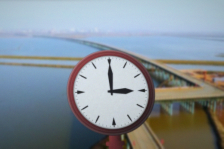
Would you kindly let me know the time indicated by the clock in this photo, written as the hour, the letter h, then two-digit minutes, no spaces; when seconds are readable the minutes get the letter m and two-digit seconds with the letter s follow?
3h00
